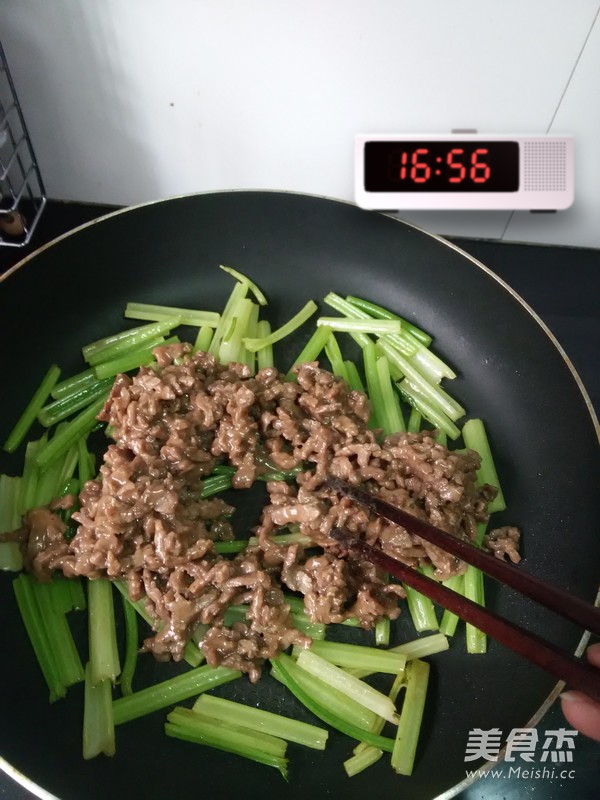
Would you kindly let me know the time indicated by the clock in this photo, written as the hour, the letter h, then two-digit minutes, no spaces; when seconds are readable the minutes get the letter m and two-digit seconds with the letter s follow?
16h56
